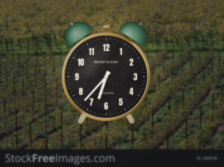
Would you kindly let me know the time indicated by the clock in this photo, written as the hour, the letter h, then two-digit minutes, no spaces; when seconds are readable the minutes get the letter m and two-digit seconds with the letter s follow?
6h37
